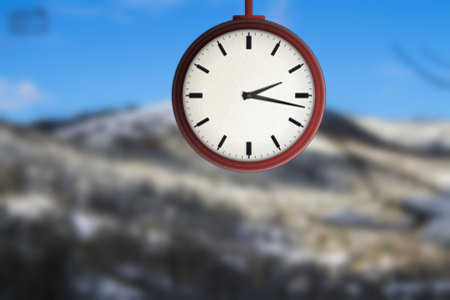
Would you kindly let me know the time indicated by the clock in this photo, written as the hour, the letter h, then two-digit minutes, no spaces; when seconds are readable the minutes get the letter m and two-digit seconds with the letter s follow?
2h17
